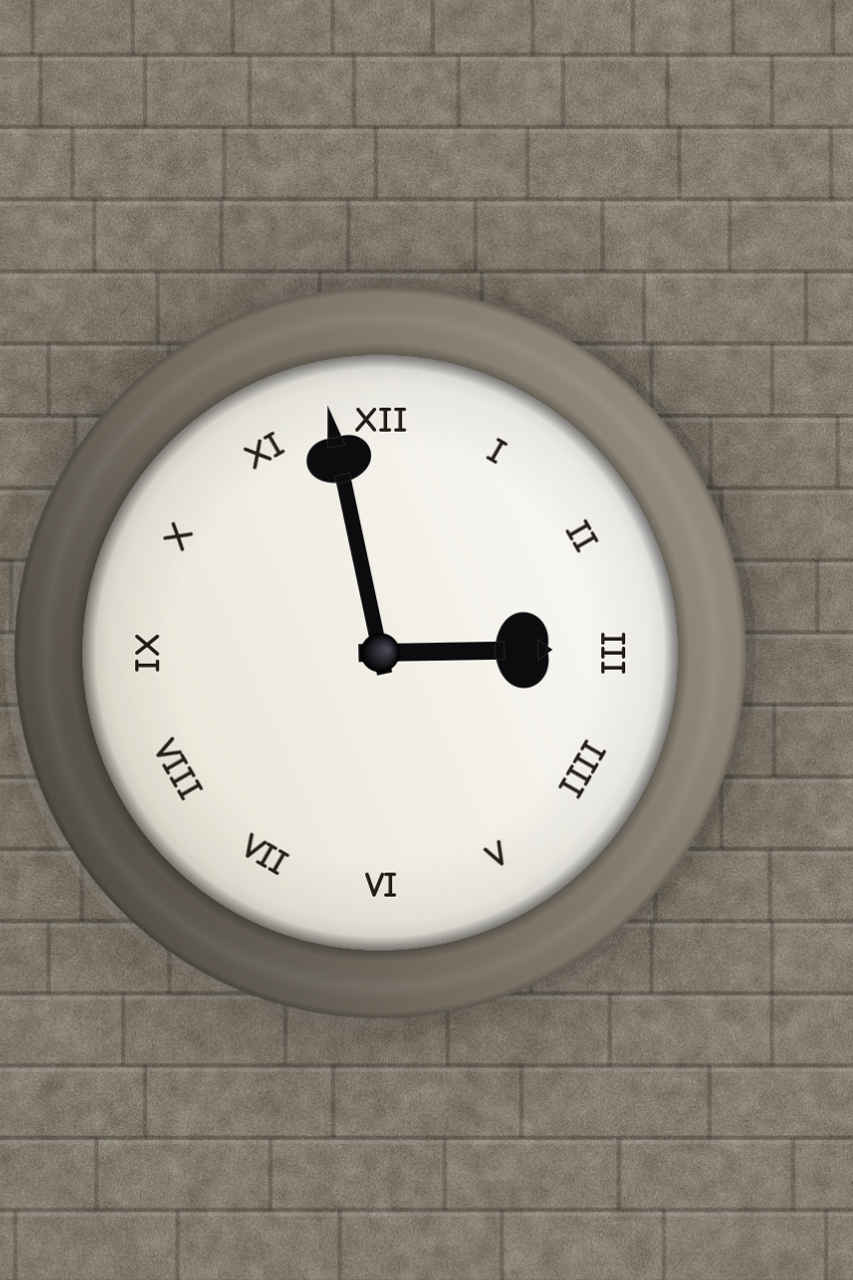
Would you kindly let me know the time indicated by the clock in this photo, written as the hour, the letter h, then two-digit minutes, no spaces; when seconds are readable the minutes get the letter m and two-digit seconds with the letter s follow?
2h58
